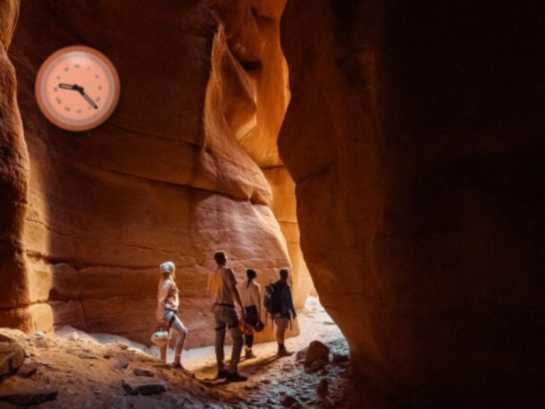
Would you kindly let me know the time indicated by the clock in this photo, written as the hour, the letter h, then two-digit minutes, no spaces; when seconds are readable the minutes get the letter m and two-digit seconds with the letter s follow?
9h23
